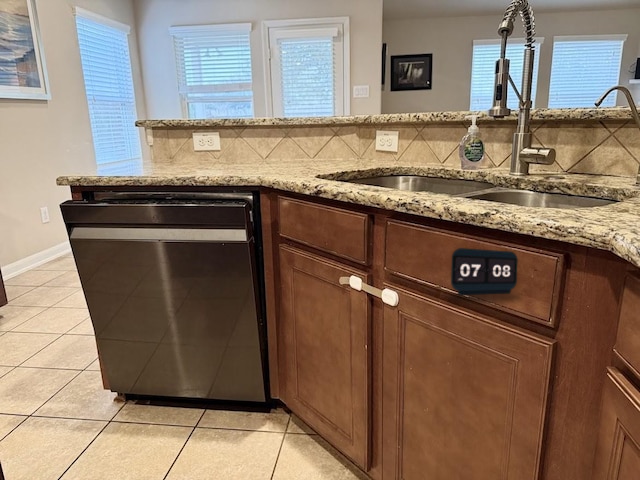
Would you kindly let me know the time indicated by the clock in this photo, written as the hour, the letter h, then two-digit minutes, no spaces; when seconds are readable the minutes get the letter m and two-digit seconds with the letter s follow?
7h08
